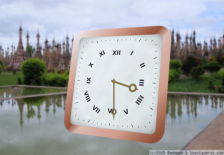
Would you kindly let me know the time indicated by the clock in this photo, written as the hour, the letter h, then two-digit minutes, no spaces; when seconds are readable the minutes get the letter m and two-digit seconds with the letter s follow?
3h29
